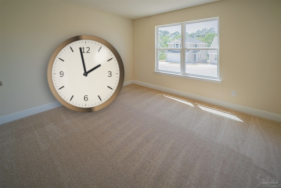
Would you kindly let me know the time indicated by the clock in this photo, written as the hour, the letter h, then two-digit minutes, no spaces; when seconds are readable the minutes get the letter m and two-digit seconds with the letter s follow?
1h58
